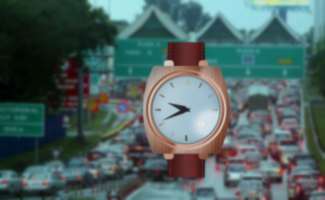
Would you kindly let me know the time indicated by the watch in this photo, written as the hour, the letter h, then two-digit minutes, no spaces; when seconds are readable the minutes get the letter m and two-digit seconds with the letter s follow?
9h41
